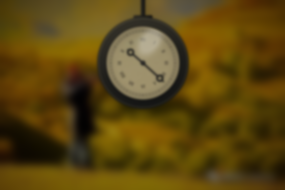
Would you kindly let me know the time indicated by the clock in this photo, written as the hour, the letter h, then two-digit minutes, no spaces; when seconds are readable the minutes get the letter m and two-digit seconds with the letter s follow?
10h22
